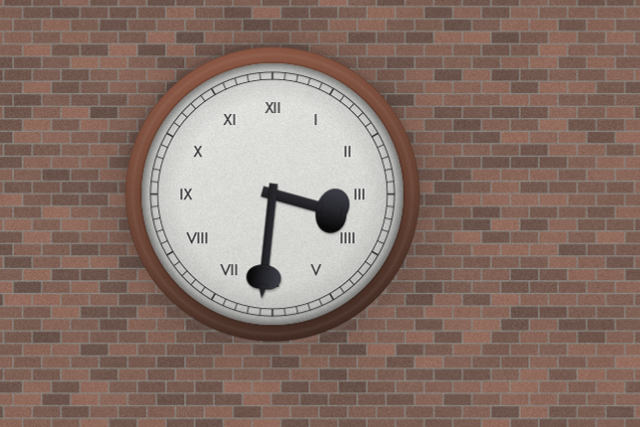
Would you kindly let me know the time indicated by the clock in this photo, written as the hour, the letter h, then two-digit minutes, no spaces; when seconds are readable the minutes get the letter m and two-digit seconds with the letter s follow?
3h31
